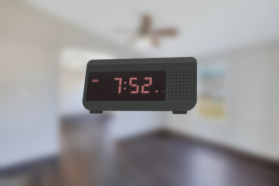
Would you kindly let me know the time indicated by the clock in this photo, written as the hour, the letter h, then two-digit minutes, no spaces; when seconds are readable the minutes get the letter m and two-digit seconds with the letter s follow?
7h52
